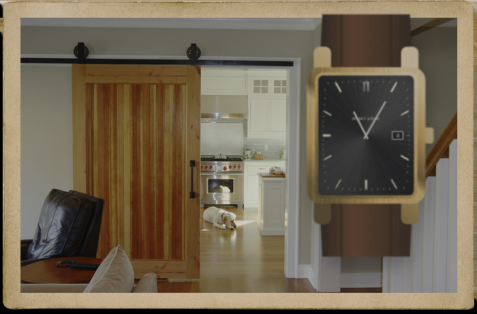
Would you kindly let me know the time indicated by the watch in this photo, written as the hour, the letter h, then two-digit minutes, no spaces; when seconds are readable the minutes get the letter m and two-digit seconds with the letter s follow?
11h05
